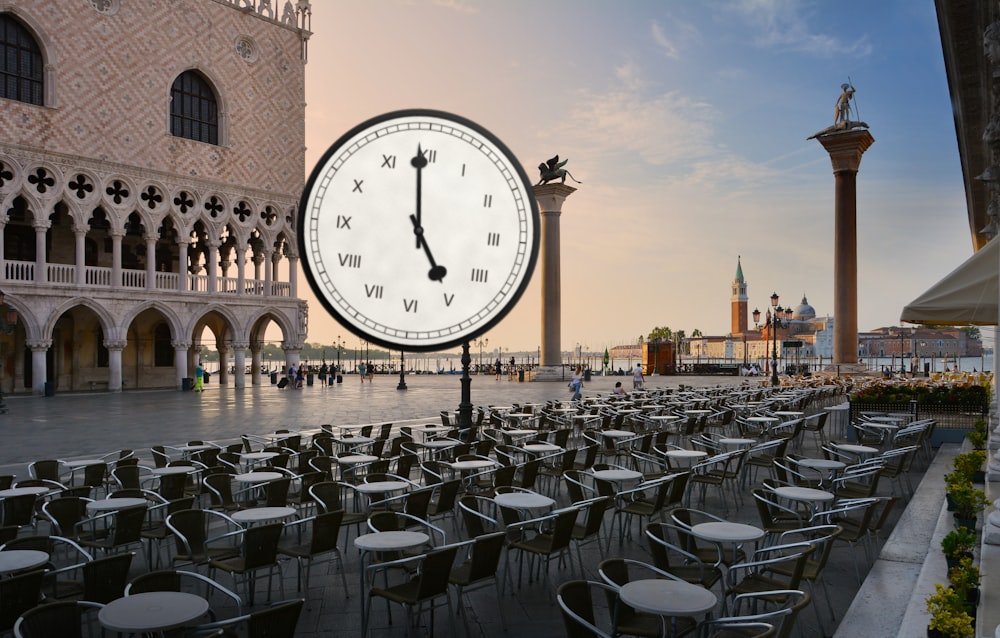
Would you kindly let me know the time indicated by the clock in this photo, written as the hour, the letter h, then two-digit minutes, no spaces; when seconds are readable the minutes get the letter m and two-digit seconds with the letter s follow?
4h59
